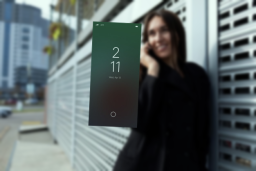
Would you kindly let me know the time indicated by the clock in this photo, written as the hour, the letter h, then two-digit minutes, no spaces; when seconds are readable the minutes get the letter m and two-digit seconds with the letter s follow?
2h11
